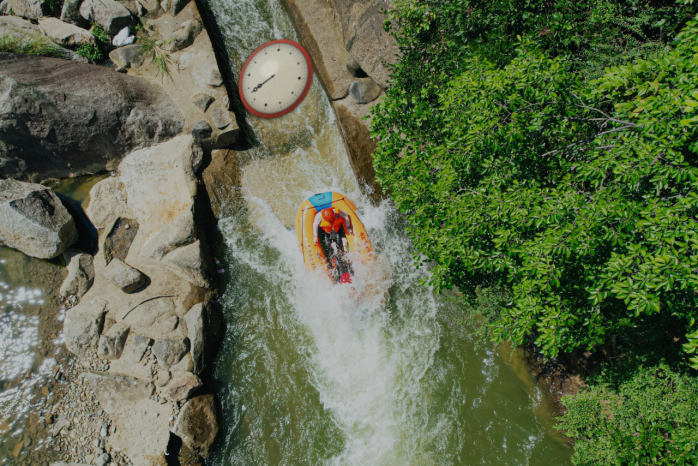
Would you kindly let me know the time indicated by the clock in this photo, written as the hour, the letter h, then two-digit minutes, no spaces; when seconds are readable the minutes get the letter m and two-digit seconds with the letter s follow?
7h38
